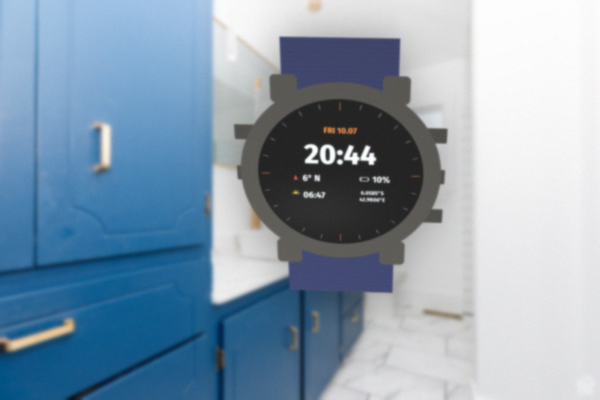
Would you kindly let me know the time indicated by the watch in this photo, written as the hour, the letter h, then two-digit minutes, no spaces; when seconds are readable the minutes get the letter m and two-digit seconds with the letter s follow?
20h44
